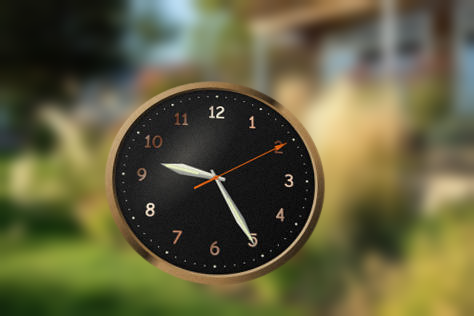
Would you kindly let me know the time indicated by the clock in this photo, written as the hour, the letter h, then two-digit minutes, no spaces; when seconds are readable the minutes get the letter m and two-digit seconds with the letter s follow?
9h25m10s
